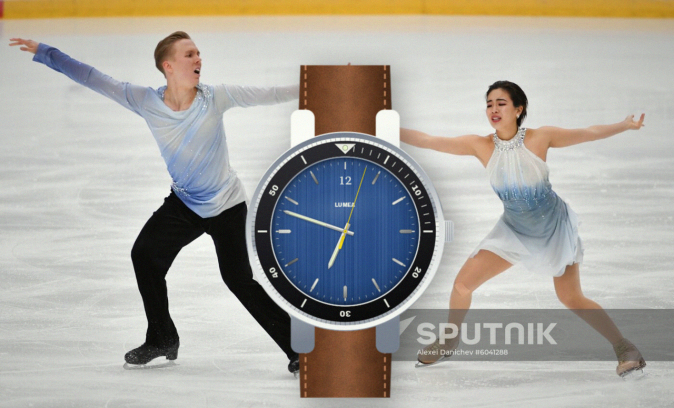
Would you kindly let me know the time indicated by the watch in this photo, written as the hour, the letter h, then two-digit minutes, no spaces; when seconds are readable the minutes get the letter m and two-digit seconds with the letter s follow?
6h48m03s
